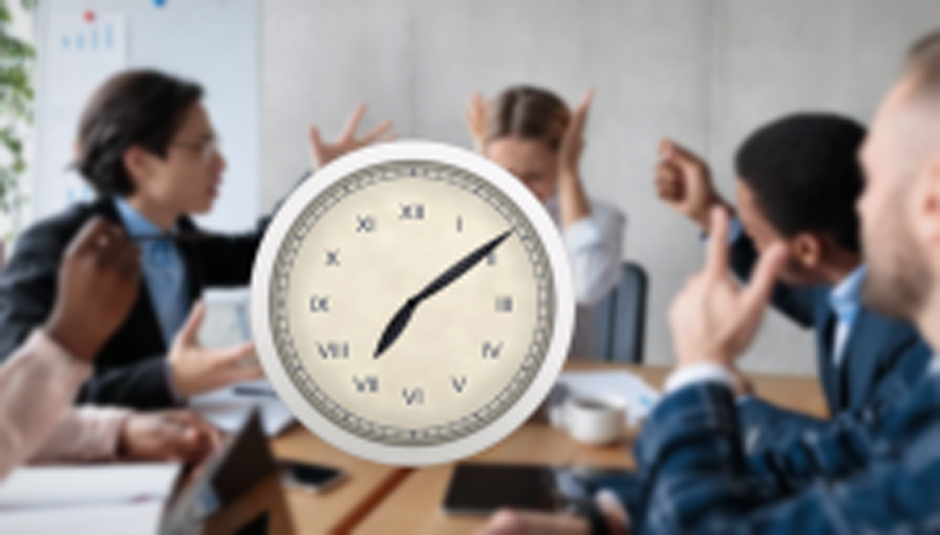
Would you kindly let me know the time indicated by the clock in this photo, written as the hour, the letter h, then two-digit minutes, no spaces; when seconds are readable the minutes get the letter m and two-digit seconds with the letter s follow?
7h09
